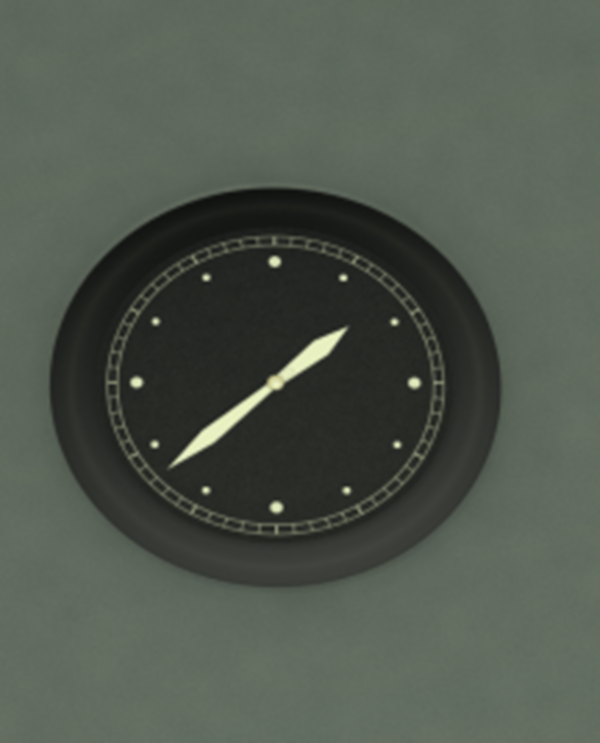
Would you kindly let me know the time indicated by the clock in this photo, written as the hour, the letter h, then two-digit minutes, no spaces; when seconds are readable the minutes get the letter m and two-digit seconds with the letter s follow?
1h38
